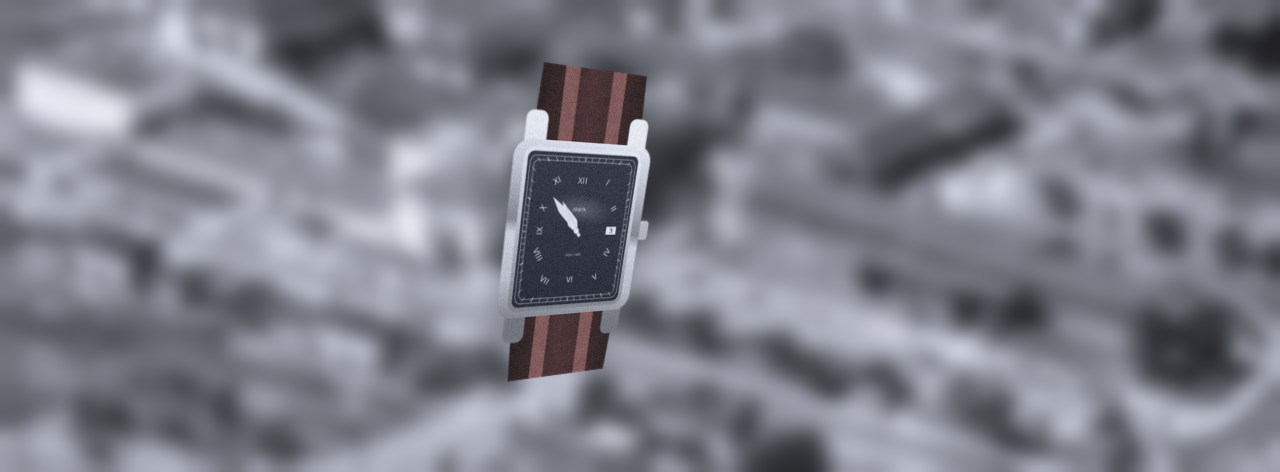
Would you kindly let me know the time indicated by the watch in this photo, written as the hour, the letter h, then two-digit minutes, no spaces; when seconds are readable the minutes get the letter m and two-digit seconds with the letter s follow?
10h53
